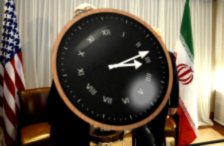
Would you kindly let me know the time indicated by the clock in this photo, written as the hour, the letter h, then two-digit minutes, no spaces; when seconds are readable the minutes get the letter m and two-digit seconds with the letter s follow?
3h13
